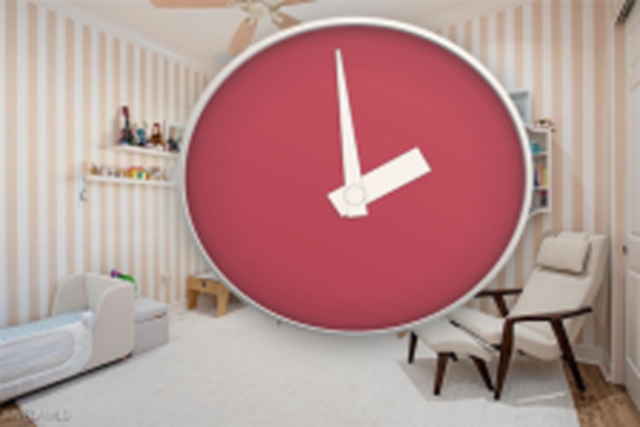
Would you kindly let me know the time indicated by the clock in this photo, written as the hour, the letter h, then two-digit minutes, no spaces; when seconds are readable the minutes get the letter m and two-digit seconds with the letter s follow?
1h59
